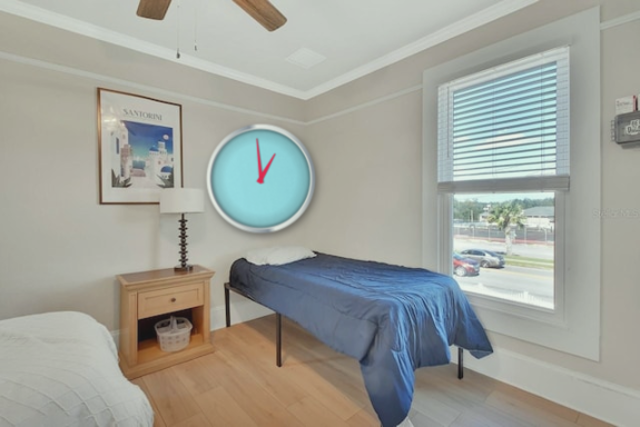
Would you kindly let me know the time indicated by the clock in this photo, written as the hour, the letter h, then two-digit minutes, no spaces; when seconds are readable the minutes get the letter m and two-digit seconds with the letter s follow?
12h59
